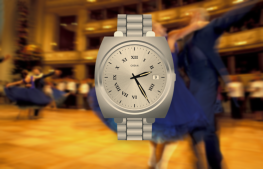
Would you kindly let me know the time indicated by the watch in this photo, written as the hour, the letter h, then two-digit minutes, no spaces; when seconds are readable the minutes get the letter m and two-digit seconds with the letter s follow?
2h25
